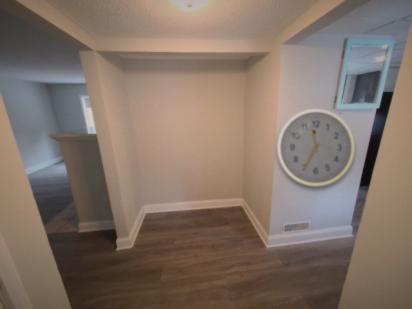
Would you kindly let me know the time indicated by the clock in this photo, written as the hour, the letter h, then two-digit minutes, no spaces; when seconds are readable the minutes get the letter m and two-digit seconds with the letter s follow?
11h35
